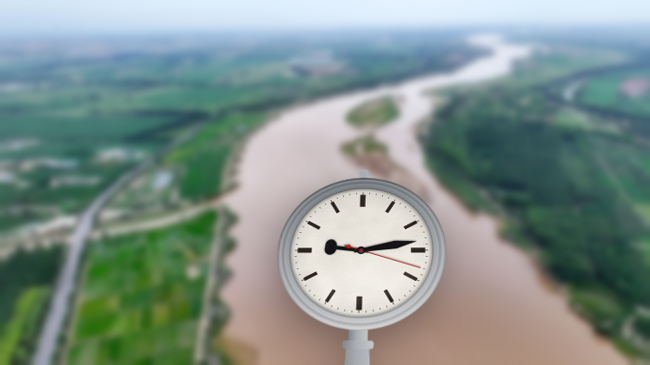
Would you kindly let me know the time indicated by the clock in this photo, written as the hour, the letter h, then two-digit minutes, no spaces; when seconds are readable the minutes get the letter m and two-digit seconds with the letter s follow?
9h13m18s
